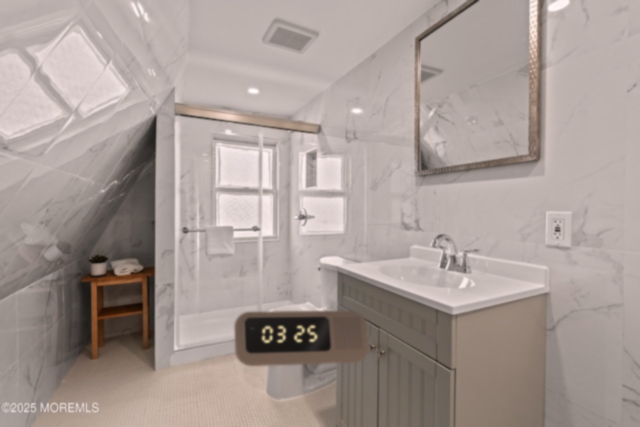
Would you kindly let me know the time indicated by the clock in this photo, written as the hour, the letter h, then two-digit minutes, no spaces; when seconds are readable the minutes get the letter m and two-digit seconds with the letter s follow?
3h25
